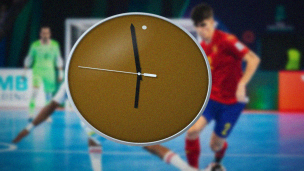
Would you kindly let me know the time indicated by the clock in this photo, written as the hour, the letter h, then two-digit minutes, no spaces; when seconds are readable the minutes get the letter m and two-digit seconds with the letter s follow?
5h57m45s
